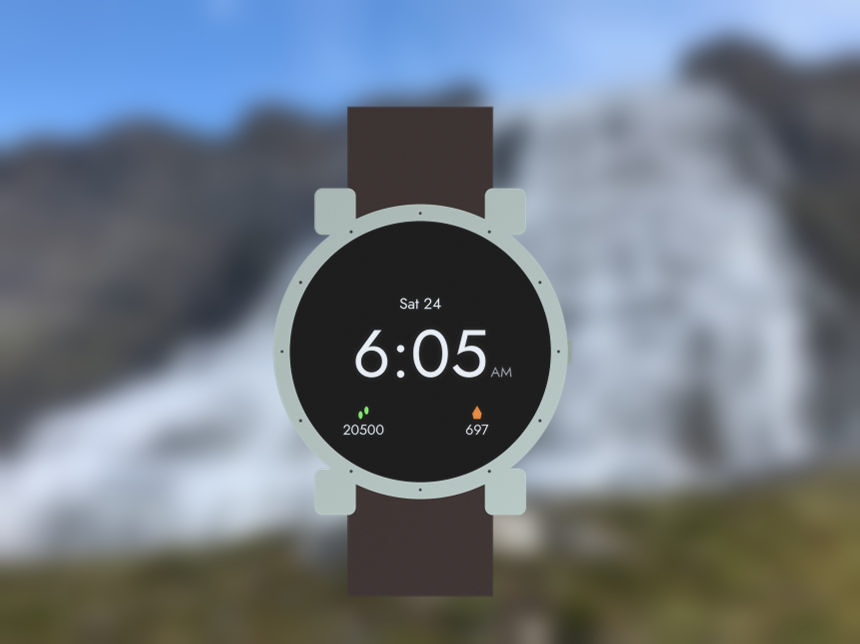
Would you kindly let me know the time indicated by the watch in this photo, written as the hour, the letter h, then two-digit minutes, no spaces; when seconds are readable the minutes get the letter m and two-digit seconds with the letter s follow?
6h05
